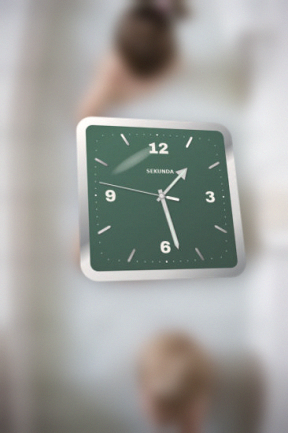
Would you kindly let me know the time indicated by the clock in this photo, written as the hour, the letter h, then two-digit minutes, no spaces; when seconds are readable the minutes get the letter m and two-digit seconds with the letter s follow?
1h27m47s
